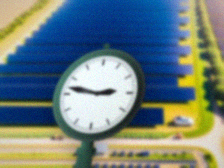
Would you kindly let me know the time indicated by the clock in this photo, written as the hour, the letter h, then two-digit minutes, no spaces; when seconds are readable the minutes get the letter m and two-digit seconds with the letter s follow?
2h47
